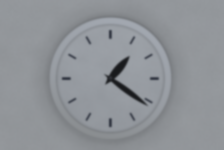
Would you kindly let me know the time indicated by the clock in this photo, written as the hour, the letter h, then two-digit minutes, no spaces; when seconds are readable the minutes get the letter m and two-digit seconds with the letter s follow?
1h21
